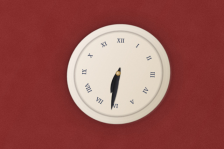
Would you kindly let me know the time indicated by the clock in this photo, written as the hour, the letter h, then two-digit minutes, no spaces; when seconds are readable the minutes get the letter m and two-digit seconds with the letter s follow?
6h31
